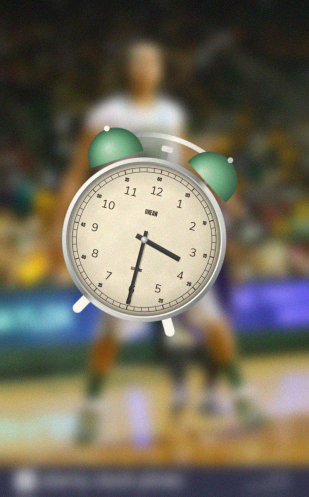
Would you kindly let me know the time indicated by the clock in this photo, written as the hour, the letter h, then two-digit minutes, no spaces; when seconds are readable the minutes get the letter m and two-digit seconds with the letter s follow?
3h30
